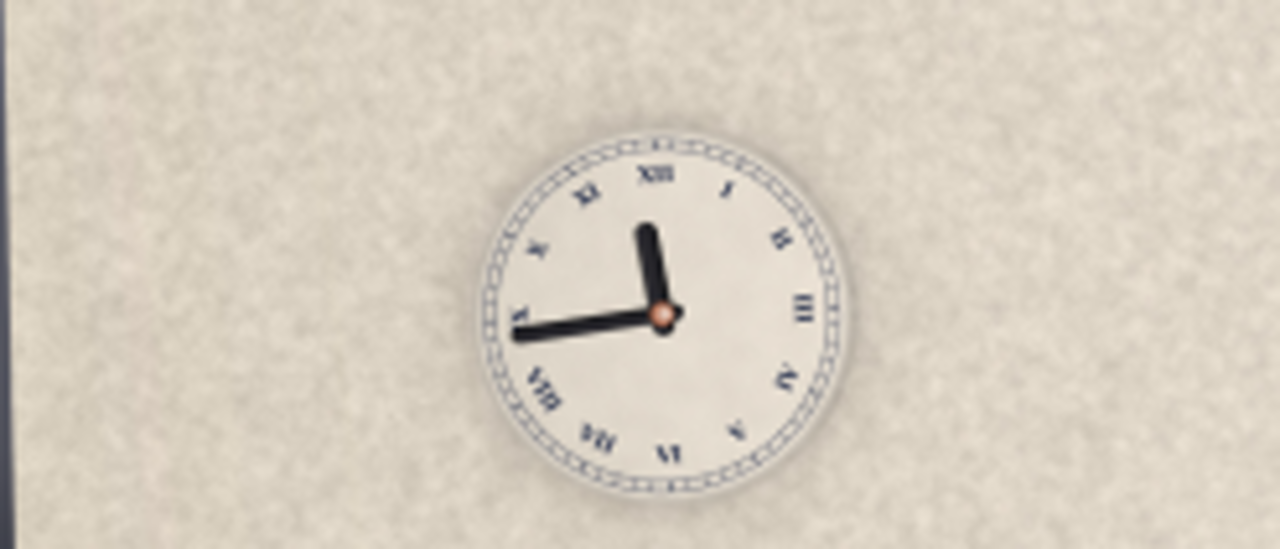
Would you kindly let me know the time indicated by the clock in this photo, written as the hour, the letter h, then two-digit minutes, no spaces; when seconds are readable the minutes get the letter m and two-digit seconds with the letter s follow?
11h44
